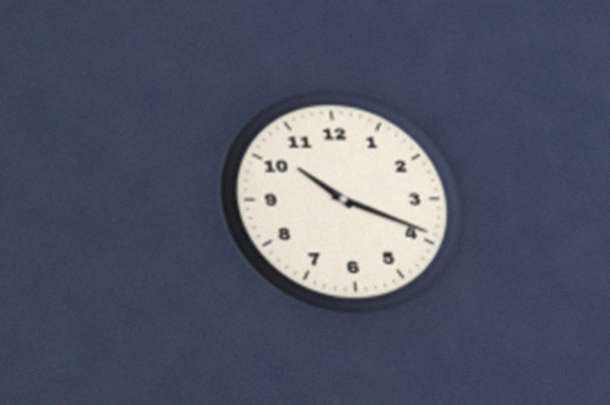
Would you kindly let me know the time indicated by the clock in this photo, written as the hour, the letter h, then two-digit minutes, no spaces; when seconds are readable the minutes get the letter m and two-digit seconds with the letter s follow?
10h19
